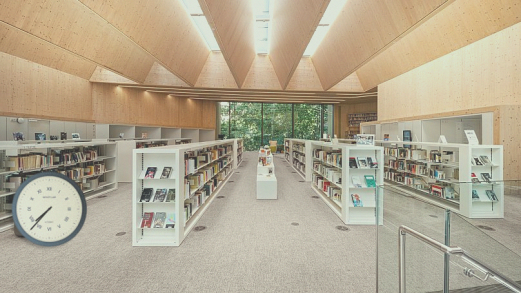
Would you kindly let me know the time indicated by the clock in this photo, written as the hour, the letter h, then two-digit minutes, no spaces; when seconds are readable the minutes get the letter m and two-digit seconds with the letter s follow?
7h37
